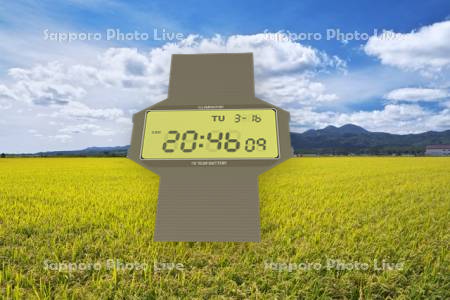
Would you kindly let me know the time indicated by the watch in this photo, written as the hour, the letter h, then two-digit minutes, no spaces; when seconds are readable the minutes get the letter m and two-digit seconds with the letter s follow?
20h46m09s
